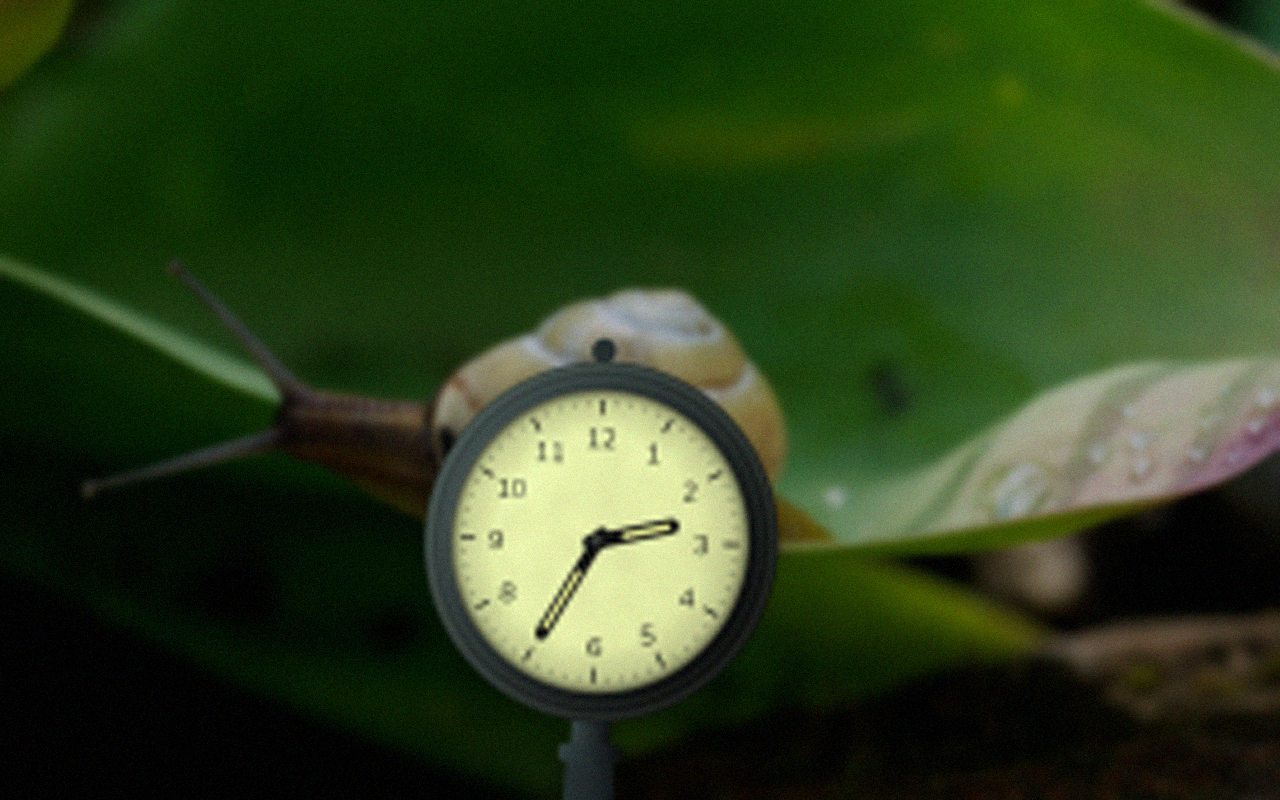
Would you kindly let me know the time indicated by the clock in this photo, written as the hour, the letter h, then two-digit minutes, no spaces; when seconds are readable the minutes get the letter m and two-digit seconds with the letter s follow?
2h35
